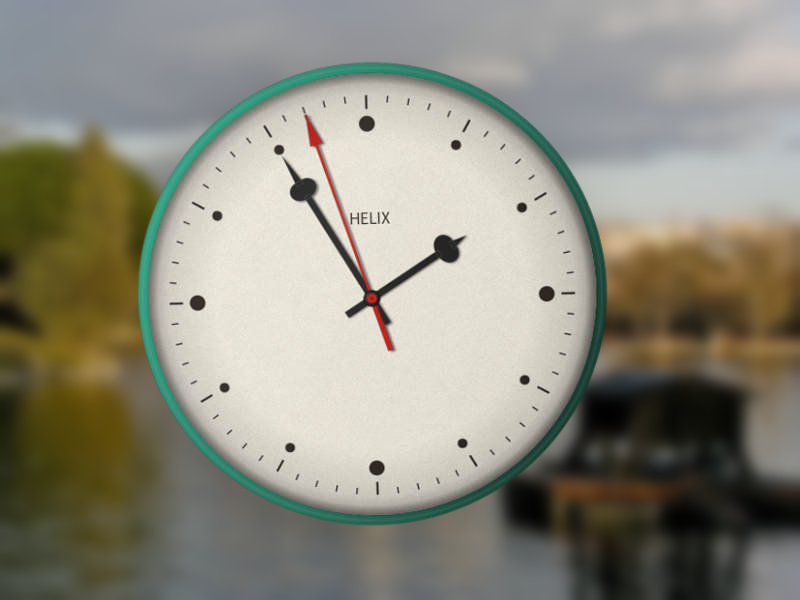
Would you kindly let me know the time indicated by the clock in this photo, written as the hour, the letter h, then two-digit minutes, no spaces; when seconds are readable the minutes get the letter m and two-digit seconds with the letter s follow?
1h54m57s
